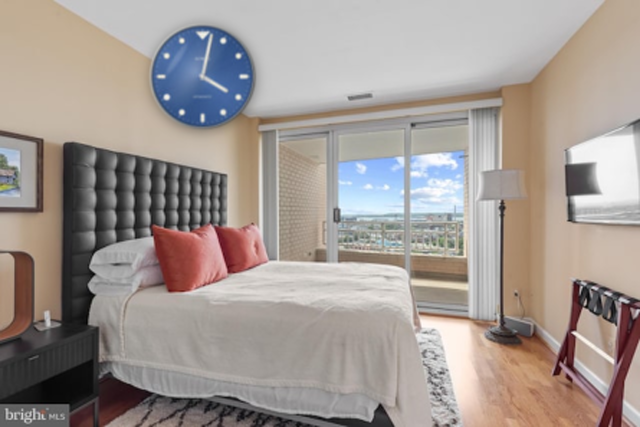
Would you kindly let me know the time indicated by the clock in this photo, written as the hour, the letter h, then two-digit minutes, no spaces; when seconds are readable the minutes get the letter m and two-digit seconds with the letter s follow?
4h02
